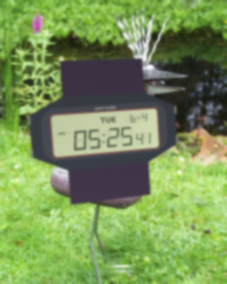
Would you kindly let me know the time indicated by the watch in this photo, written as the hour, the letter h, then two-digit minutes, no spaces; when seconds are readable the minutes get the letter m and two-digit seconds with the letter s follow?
5h25m41s
